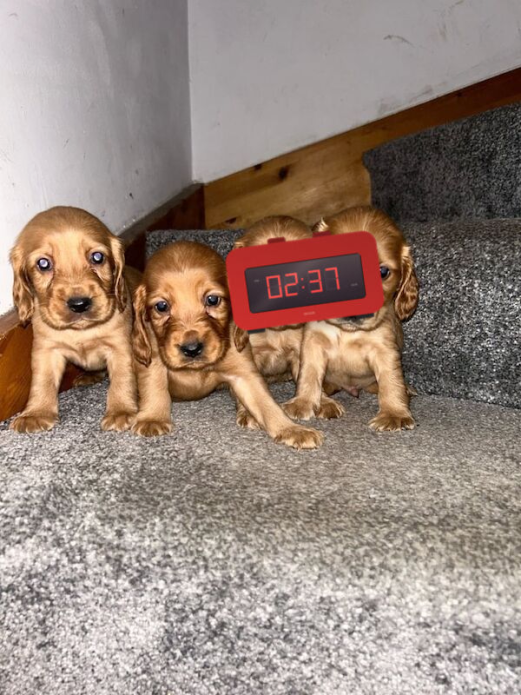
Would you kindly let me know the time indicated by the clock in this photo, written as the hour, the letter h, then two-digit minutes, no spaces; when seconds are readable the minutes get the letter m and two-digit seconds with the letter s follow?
2h37
